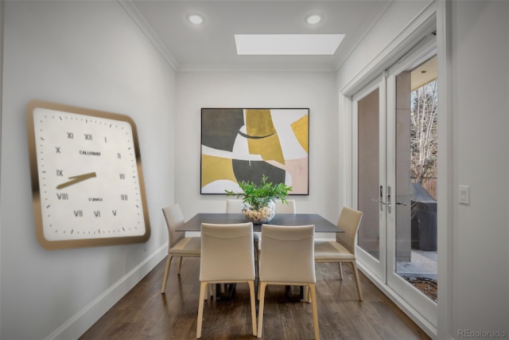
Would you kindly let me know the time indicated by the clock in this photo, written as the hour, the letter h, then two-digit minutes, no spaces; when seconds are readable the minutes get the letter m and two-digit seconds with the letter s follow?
8h42
